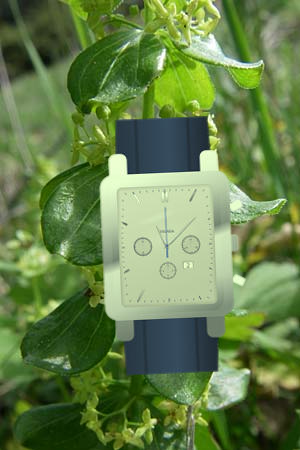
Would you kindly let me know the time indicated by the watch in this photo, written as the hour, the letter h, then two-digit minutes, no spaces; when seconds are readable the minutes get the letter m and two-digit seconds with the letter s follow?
11h08
